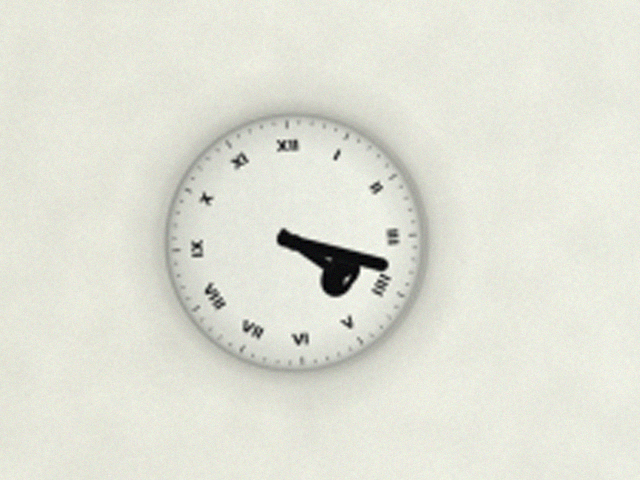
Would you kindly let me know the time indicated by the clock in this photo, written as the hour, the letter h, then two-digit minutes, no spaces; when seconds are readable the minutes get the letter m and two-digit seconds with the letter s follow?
4h18
